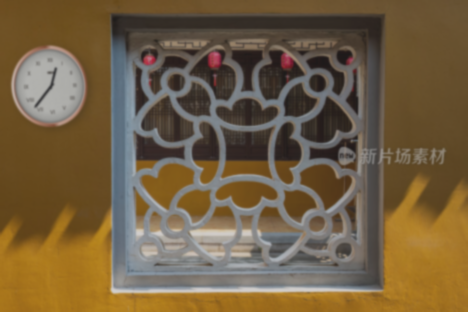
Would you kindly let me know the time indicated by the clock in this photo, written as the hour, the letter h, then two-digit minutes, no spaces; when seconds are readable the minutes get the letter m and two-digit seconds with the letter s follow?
12h37
